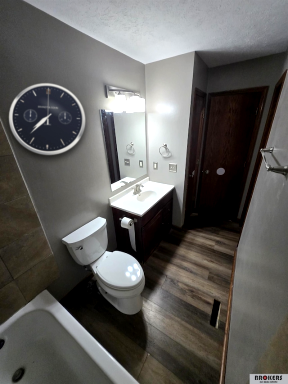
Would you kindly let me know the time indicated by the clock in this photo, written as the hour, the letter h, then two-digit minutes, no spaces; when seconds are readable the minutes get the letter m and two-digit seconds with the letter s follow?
7h37
